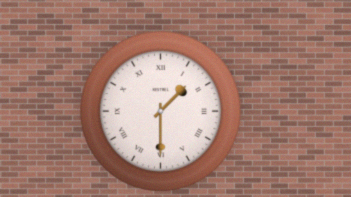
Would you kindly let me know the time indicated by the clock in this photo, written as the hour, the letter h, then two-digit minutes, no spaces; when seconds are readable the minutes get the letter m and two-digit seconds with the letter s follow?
1h30
